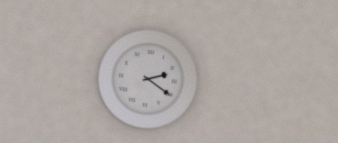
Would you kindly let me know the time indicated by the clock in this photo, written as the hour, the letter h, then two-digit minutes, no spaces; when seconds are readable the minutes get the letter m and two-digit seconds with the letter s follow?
2h20
